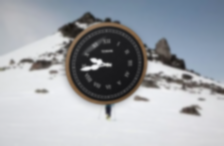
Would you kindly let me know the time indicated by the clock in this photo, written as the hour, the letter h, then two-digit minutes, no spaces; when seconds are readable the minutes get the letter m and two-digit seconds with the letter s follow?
9h44
